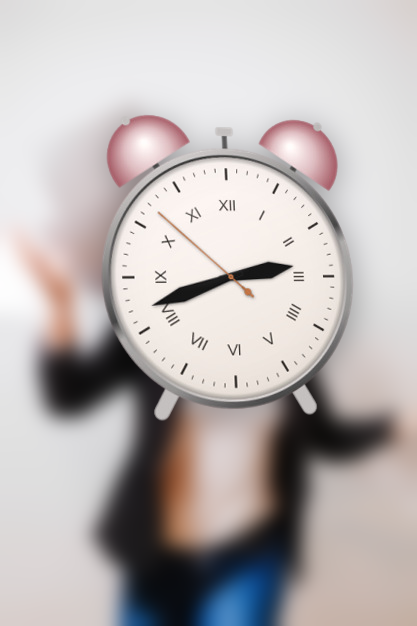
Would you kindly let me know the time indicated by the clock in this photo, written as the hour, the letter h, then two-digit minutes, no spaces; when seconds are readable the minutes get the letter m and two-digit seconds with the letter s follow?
2h41m52s
